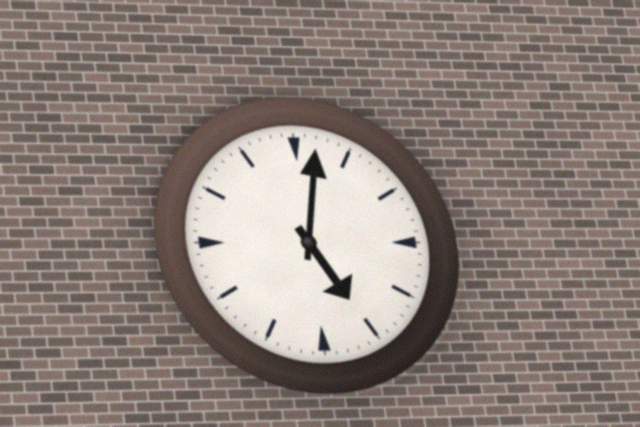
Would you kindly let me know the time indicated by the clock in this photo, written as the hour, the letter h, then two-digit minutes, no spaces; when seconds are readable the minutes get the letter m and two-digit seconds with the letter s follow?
5h02
